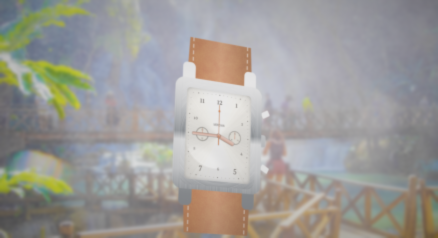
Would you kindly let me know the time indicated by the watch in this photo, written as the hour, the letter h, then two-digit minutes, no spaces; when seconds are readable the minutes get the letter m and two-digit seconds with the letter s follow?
3h45
